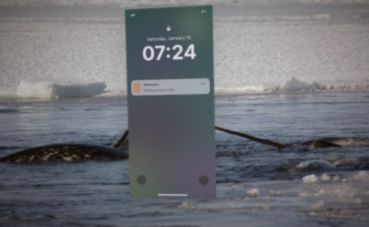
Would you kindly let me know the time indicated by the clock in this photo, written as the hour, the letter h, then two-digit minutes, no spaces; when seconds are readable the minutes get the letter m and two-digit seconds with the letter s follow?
7h24
